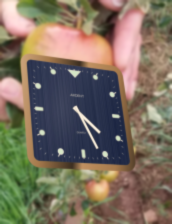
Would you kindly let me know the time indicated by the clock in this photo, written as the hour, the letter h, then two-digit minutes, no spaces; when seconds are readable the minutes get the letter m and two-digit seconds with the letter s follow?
4h26
